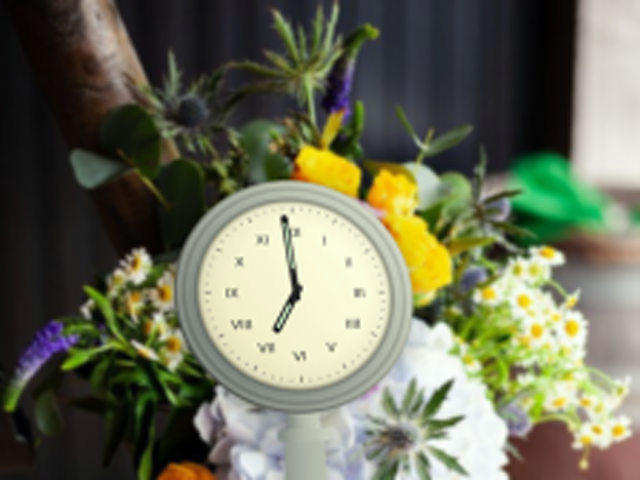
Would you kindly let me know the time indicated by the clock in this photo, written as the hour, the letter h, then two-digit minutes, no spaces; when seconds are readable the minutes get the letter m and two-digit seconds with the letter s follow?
6h59
